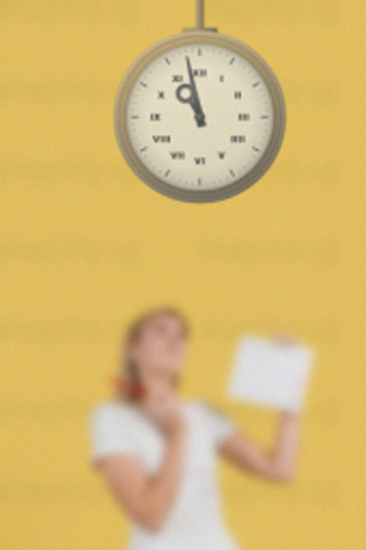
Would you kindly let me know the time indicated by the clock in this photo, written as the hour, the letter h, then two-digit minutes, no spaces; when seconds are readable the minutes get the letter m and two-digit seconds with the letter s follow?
10h58
